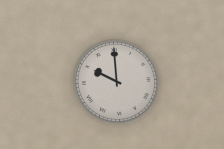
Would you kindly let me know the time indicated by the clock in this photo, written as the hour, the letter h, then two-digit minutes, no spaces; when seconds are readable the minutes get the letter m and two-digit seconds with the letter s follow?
10h00
